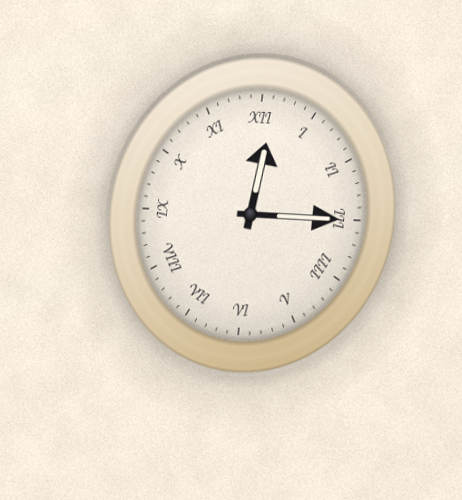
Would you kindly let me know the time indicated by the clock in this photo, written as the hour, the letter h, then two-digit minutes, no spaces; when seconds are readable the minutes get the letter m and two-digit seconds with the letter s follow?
12h15
